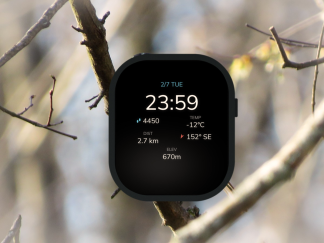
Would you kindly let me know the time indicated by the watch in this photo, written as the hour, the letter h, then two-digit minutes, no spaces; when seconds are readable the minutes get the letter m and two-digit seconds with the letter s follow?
23h59
